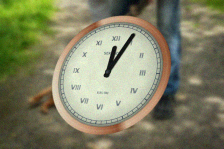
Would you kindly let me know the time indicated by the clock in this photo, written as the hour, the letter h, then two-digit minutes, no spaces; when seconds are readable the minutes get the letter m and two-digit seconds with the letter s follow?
12h04
